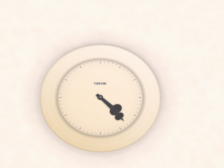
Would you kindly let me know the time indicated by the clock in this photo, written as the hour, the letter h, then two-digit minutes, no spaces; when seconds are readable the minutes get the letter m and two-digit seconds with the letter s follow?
4h23
